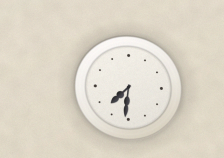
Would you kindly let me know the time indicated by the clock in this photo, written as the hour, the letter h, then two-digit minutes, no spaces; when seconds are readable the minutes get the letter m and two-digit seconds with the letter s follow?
7h31
